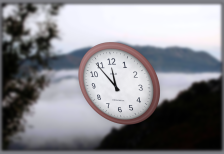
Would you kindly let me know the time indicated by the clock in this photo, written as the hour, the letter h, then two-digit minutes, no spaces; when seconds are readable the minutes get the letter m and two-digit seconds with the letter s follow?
11h54
